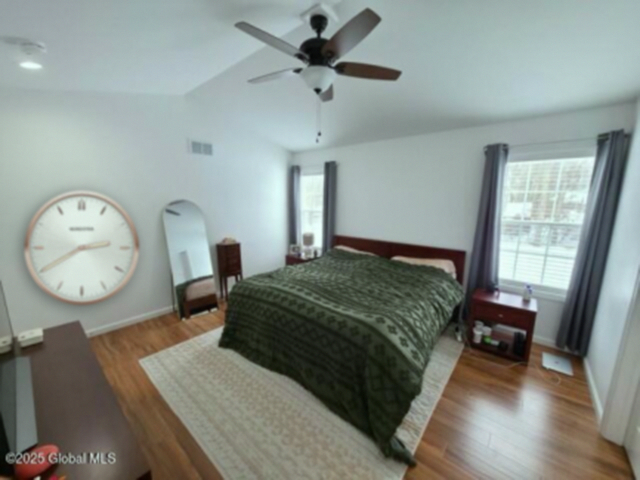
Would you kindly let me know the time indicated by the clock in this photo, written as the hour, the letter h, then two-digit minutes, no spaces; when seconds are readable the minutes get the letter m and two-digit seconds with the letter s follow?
2h40
